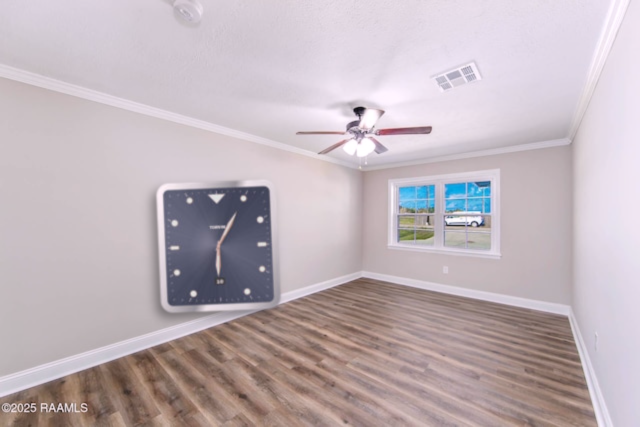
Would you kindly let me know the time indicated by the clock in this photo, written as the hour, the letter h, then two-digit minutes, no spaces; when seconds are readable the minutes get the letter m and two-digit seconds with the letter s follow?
6h05
